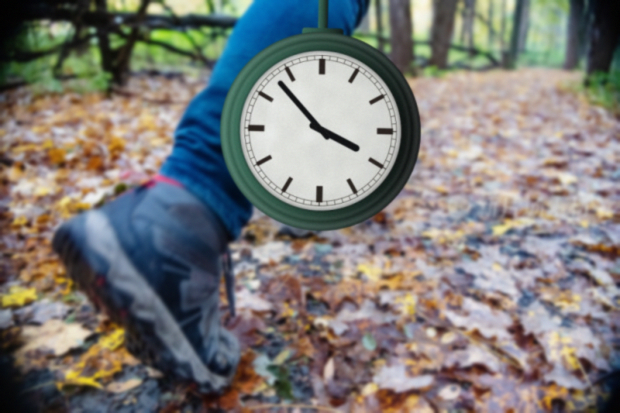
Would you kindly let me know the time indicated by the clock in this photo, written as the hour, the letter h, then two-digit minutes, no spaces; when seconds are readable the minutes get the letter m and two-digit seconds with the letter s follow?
3h53
